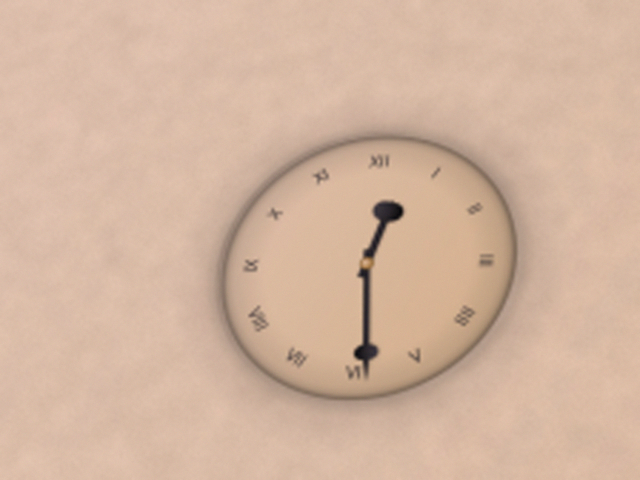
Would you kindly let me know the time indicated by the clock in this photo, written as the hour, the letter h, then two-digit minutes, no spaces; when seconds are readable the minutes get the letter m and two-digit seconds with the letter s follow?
12h29
